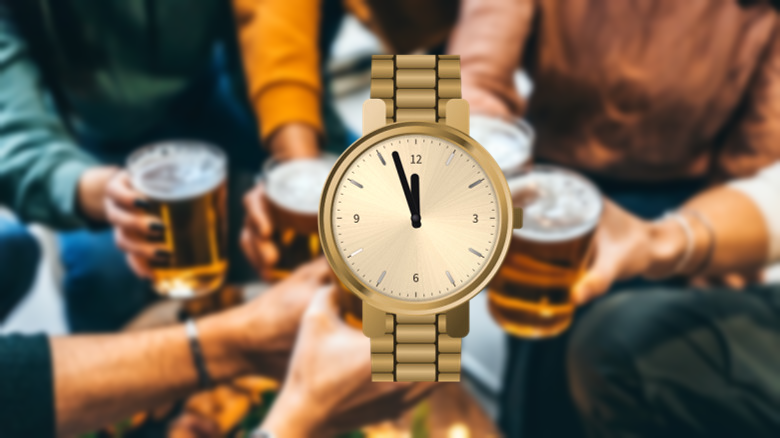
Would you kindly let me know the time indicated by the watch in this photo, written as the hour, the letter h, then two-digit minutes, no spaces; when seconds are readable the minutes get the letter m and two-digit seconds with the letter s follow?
11h57
